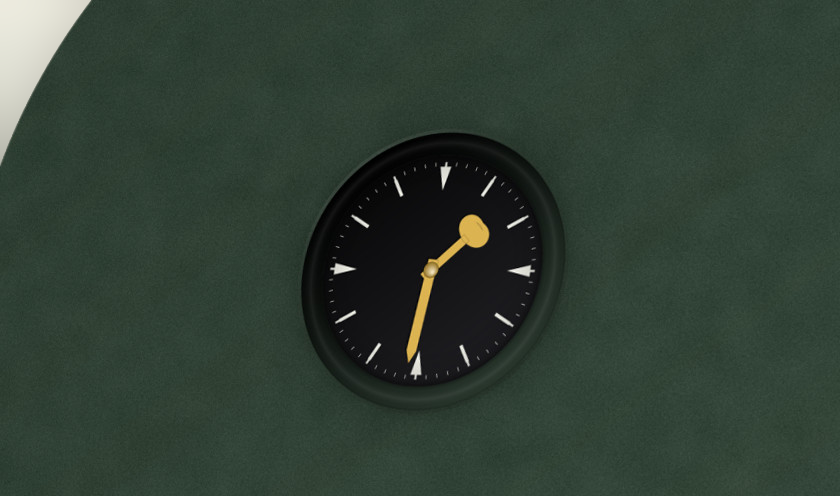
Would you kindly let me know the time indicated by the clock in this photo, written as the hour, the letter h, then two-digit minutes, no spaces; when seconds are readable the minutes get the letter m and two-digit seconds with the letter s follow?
1h31
